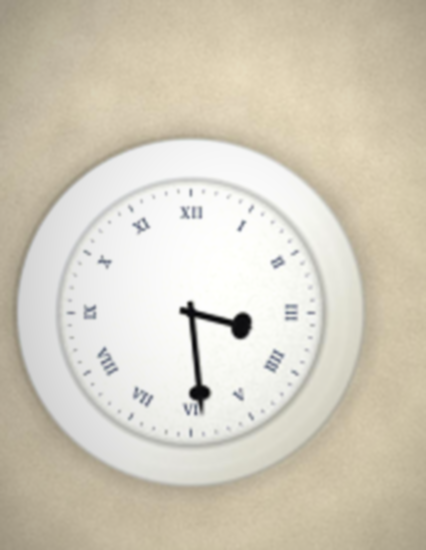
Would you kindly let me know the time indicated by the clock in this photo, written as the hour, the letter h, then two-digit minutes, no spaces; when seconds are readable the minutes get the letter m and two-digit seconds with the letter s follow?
3h29
